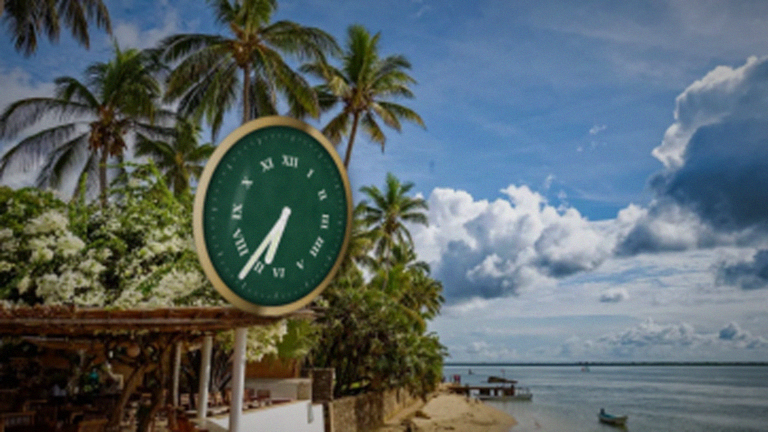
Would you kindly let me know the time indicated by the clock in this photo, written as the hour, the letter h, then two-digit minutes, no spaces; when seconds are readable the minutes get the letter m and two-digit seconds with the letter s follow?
6h36
